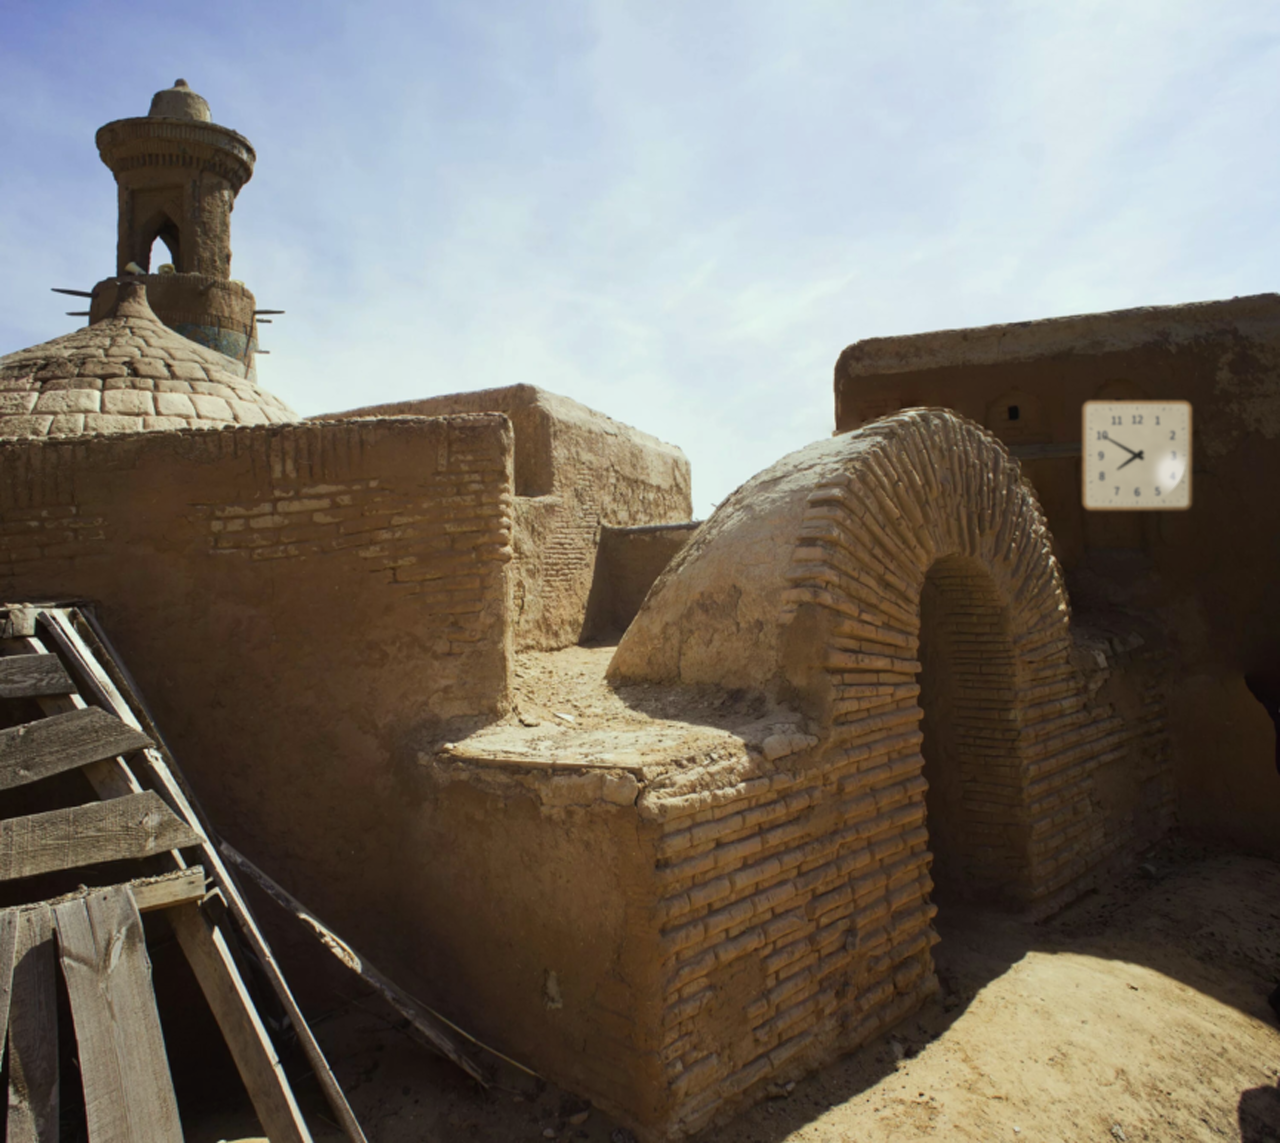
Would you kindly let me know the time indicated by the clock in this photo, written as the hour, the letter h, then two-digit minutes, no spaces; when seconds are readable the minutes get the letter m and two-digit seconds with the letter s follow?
7h50
